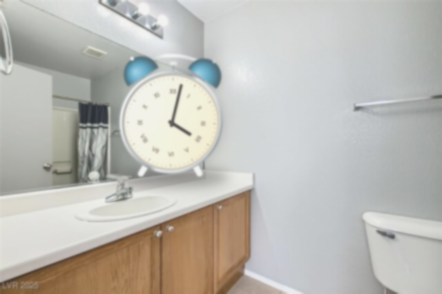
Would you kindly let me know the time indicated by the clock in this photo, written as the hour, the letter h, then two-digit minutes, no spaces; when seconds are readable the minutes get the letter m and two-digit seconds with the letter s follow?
4h02
